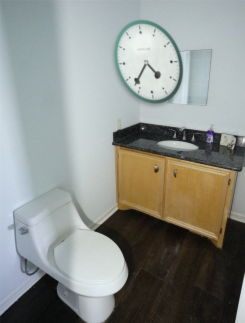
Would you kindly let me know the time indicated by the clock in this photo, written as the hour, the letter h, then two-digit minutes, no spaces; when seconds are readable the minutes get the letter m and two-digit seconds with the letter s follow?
4h37
